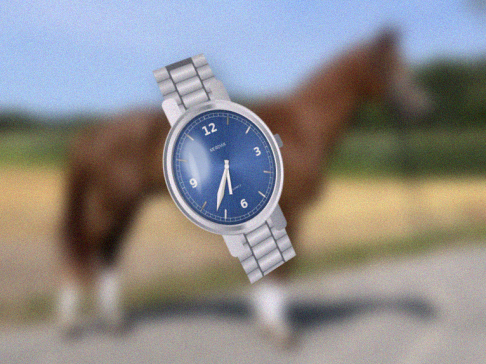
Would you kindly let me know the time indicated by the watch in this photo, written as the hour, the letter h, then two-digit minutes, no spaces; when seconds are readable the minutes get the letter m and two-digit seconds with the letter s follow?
6h37
